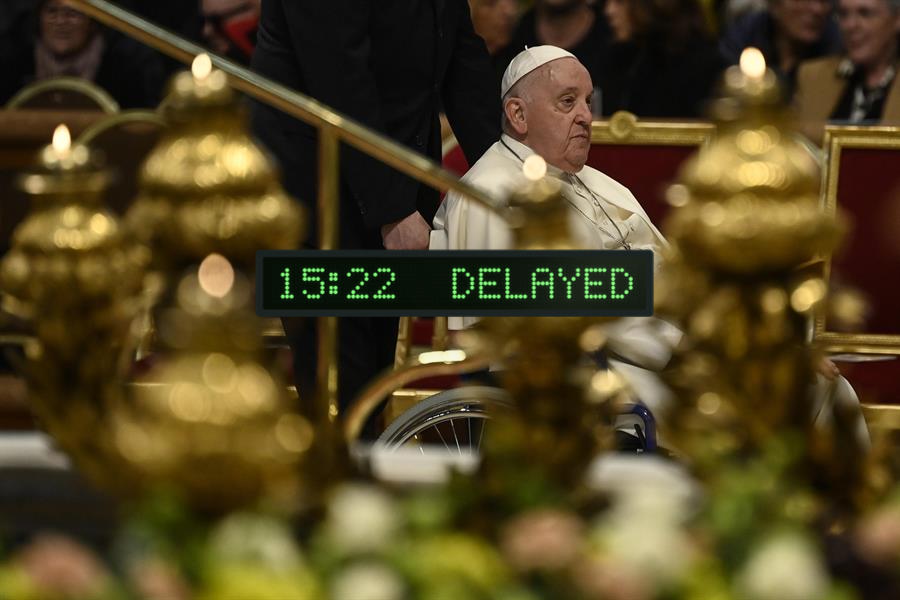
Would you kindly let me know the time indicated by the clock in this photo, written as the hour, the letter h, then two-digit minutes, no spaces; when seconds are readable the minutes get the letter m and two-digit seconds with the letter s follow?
15h22
